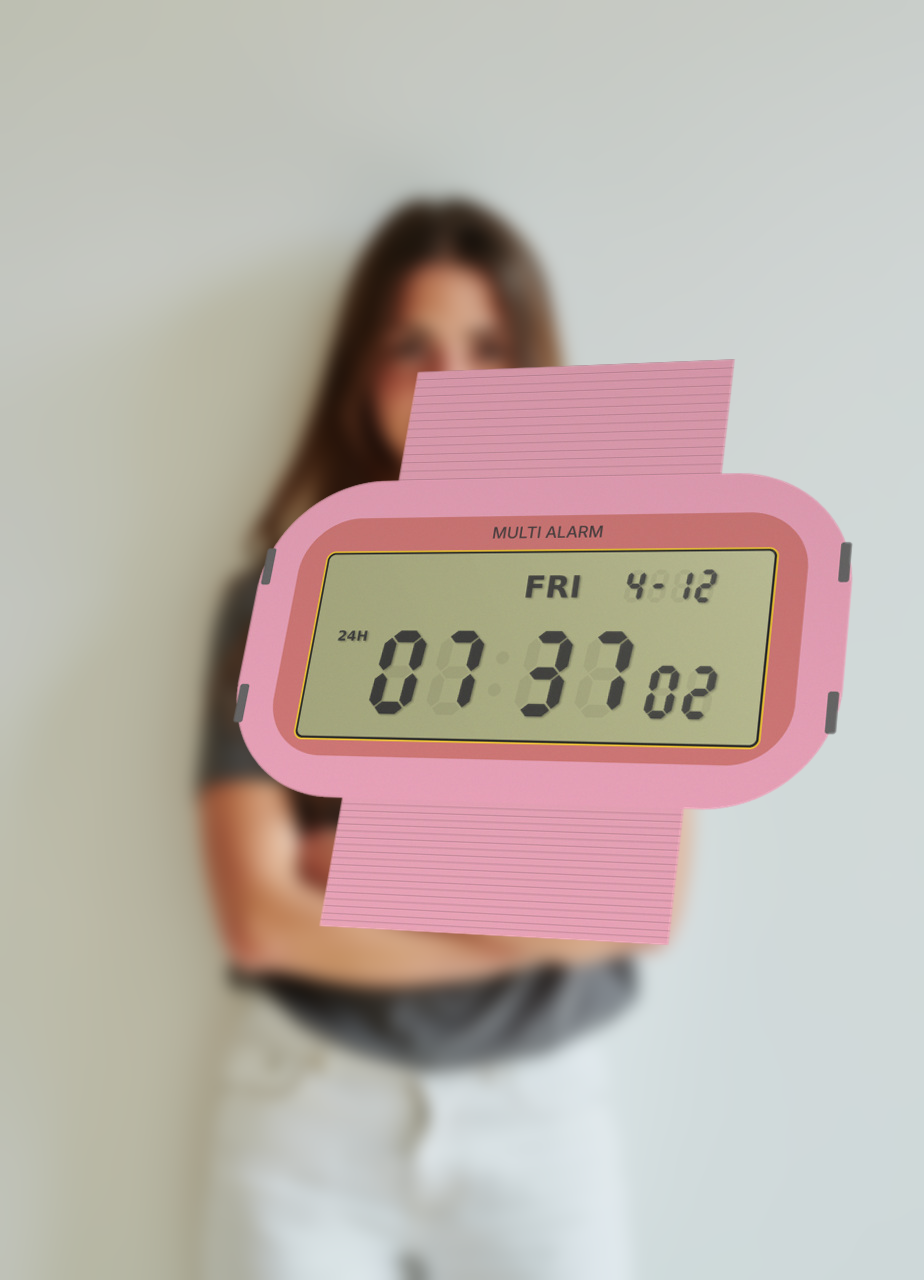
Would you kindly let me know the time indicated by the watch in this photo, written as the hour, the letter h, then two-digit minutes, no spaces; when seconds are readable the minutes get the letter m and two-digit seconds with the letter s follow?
7h37m02s
